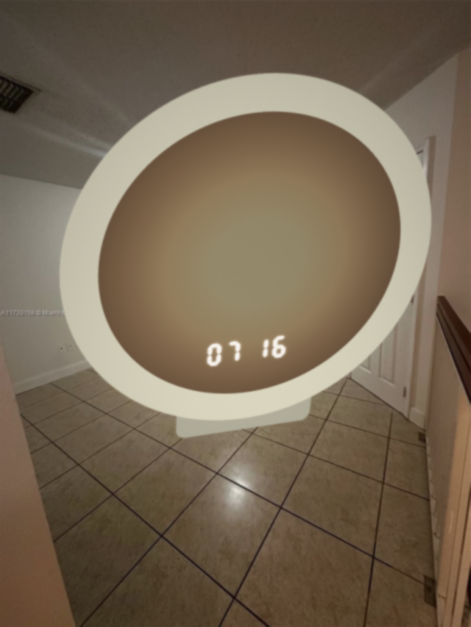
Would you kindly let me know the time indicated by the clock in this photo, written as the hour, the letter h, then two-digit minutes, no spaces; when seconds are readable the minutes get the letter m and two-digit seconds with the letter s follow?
7h16
